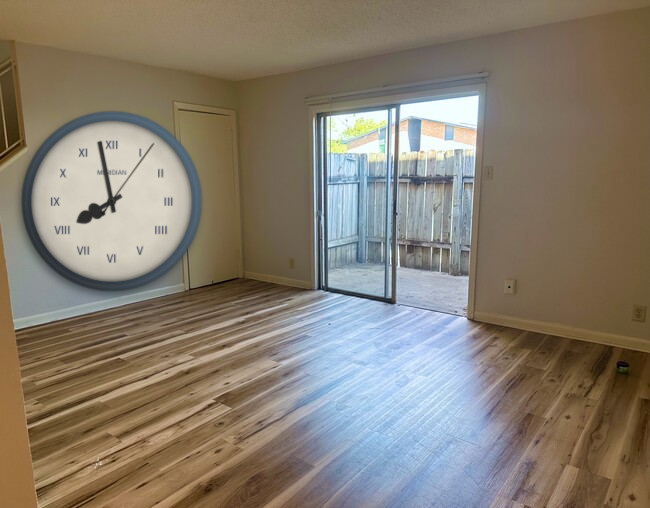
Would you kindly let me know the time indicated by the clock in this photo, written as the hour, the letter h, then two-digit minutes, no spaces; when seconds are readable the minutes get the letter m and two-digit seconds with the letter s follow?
7h58m06s
